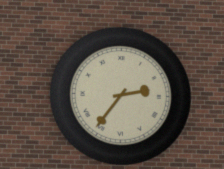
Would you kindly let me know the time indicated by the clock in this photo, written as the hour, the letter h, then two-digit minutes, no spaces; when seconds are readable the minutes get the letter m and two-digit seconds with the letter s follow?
2h36
